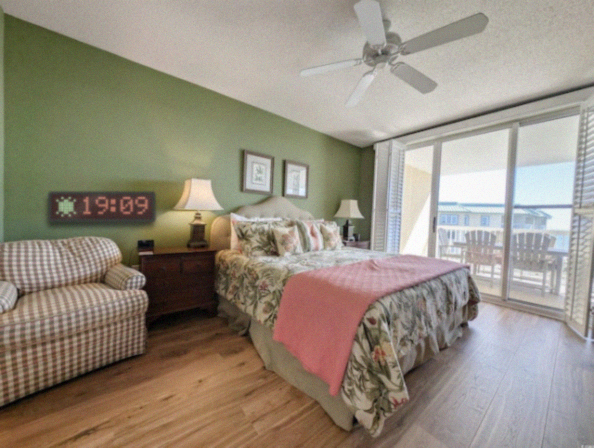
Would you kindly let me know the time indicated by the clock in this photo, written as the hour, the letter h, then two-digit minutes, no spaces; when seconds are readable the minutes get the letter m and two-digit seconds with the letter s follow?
19h09
